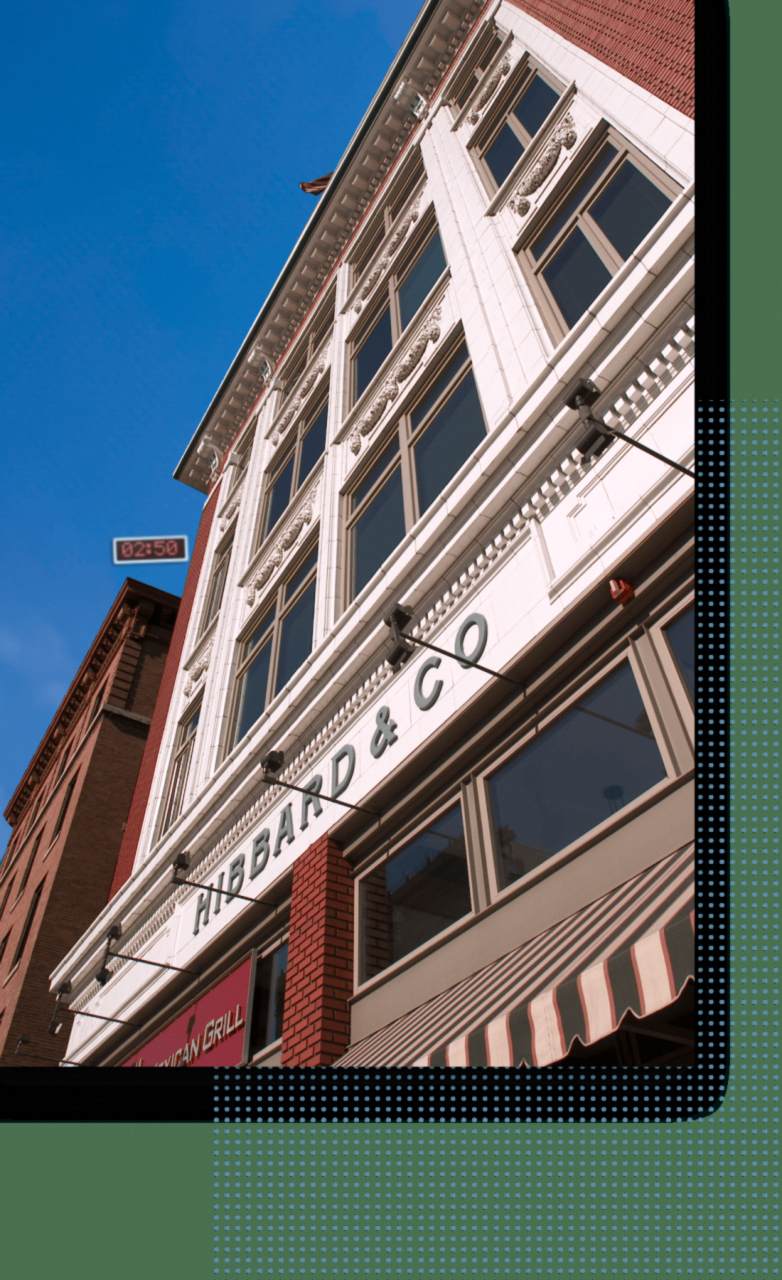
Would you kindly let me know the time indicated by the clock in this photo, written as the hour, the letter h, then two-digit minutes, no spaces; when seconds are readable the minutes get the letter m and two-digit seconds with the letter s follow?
2h50
